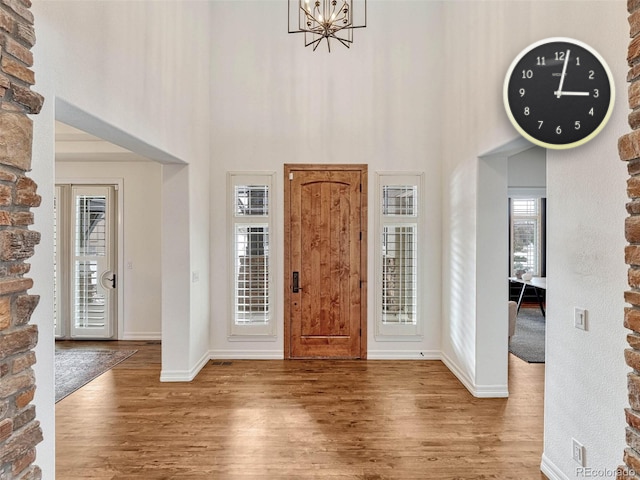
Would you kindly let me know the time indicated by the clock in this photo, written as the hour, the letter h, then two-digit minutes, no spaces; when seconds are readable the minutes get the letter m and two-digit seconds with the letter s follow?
3h02
